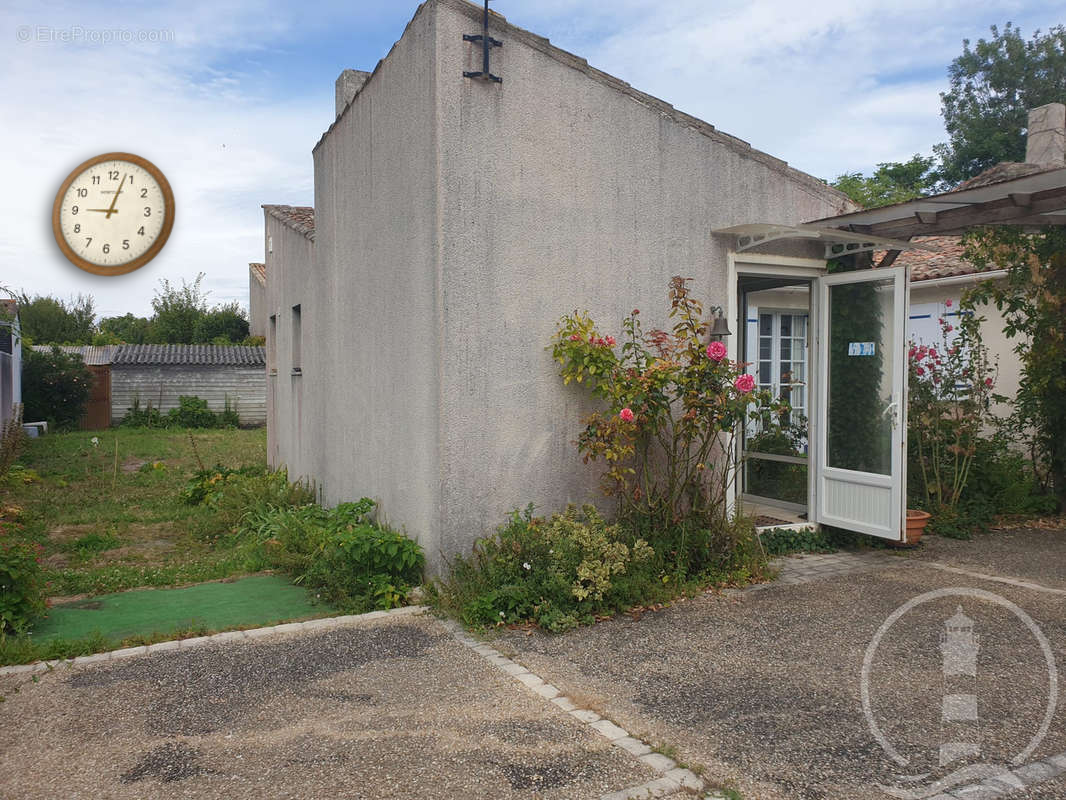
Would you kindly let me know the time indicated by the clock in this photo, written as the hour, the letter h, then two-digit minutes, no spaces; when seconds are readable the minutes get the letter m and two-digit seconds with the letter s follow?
9h03
